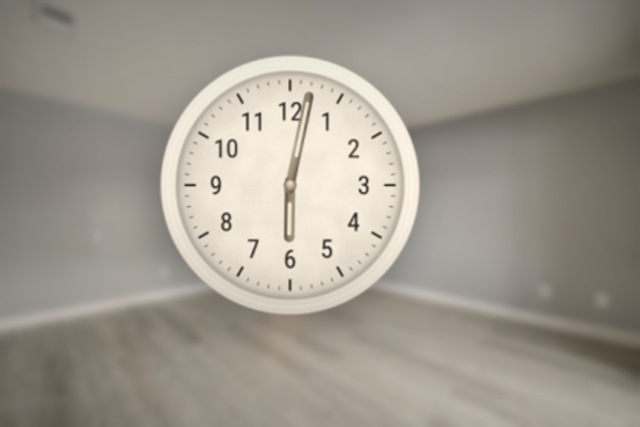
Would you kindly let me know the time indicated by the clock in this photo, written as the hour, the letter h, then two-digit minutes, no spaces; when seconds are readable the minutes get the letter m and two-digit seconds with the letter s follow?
6h02
